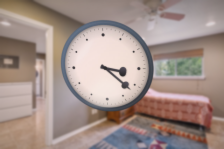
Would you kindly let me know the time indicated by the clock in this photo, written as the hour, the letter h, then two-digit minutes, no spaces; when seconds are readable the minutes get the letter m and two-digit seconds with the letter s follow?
3h22
